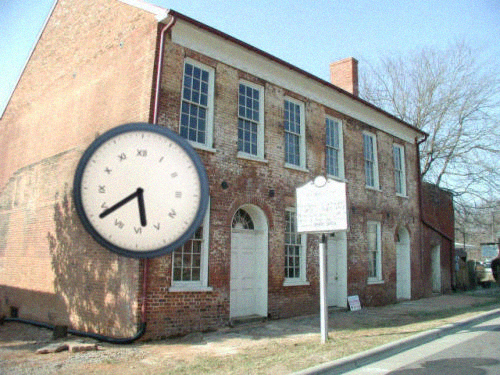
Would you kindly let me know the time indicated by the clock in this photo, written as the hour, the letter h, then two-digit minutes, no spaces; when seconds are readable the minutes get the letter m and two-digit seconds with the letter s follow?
5h39
